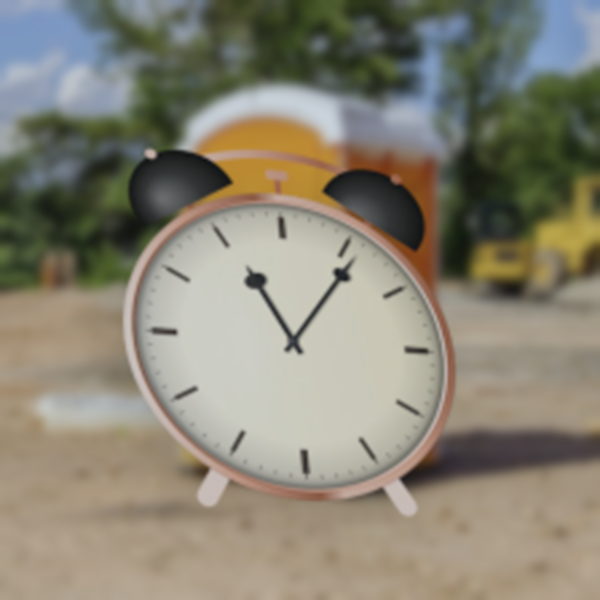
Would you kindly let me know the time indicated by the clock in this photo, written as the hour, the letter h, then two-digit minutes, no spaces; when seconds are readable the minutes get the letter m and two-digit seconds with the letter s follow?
11h06
